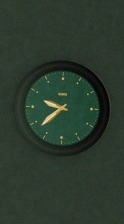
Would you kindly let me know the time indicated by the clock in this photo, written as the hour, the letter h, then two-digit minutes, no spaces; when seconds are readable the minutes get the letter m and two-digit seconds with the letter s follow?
9h38
